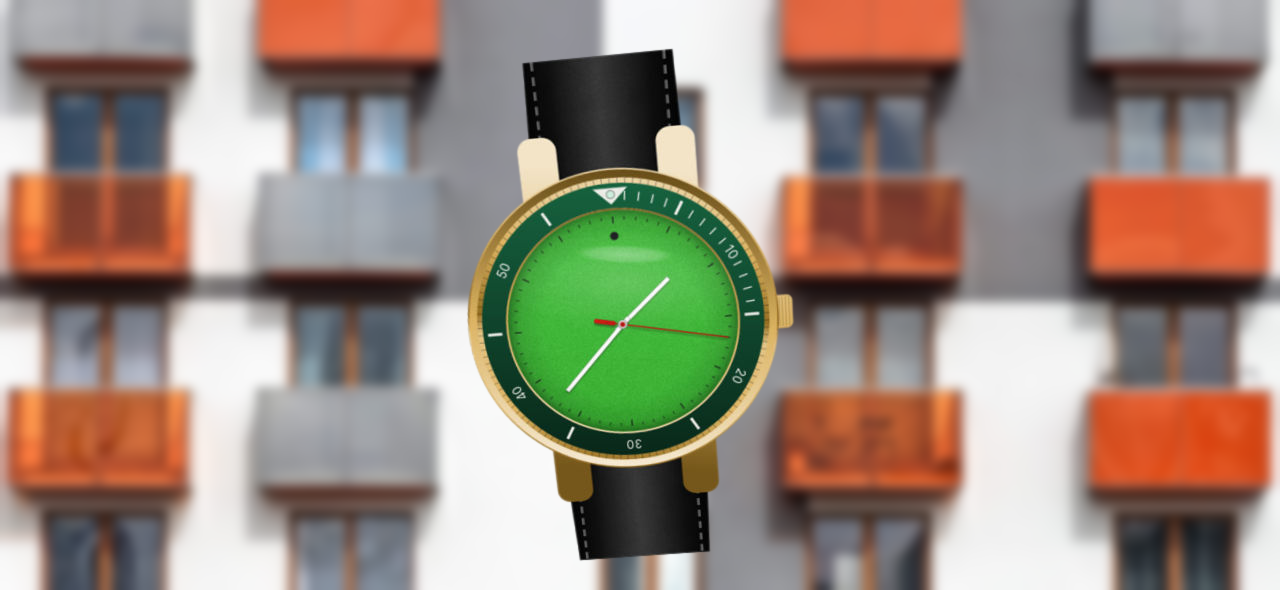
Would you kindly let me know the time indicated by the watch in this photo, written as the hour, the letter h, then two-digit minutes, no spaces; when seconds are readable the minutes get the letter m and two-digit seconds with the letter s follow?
1h37m17s
